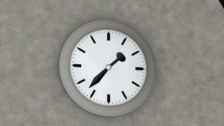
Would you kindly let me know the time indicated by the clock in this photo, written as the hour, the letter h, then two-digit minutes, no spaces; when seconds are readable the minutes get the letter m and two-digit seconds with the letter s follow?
1h37
